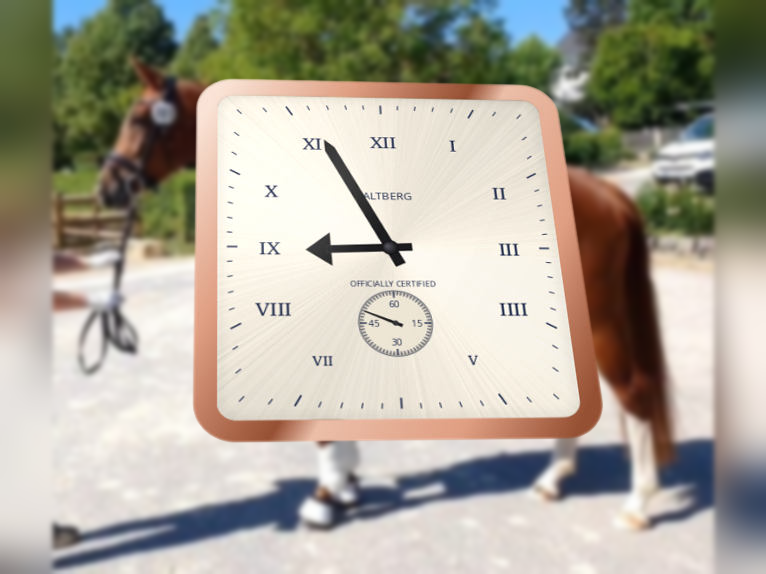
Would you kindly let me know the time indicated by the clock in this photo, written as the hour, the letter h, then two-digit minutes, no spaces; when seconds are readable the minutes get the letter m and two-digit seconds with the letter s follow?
8h55m49s
